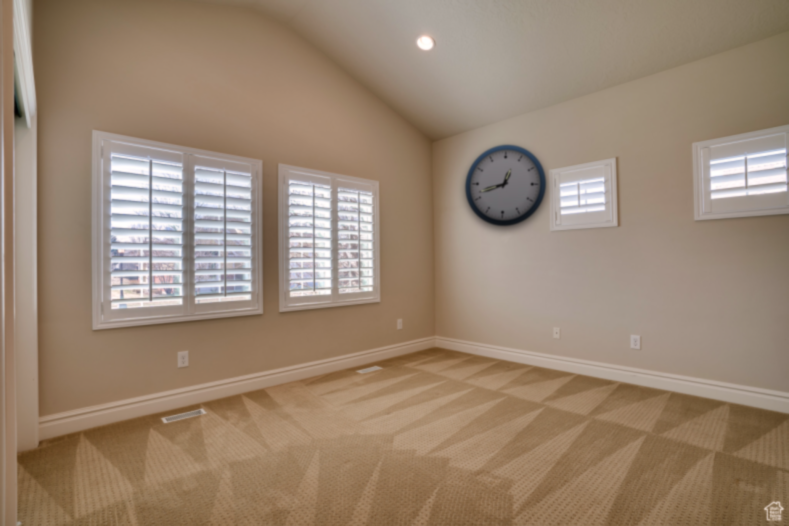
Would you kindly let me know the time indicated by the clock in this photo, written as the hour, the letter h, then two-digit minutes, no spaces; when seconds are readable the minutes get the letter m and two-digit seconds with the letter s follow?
12h42
